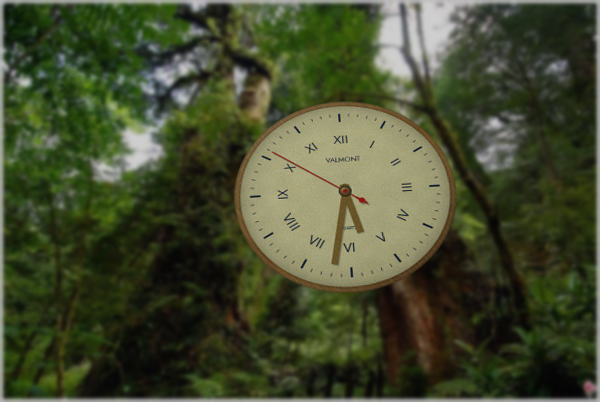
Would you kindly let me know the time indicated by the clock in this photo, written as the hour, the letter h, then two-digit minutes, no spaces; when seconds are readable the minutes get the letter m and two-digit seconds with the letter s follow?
5h31m51s
